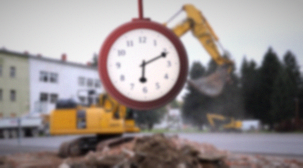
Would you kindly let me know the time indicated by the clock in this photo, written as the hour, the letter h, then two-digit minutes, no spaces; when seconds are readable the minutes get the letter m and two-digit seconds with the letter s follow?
6h11
